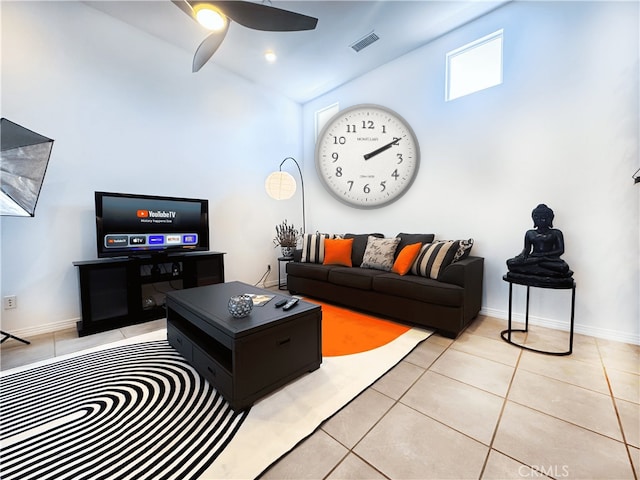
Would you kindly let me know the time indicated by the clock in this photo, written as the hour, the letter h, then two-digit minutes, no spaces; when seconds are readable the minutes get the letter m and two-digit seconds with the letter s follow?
2h10
